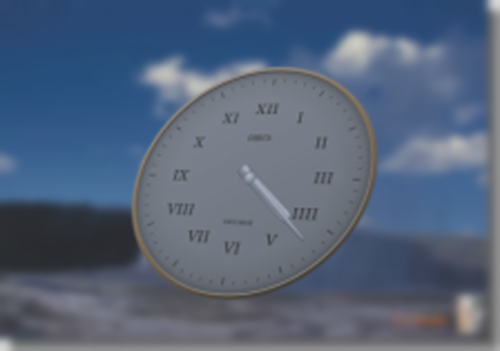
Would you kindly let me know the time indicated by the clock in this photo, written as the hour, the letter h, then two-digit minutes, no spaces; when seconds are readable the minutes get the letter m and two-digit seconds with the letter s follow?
4h22
